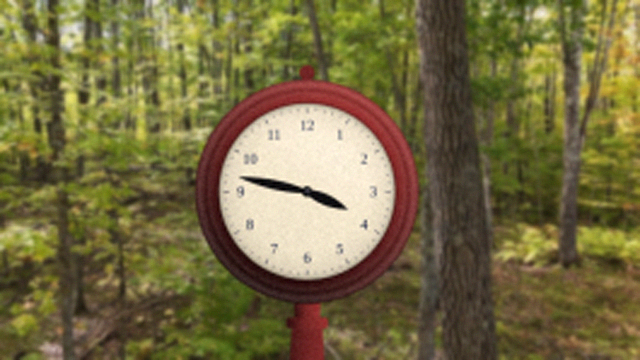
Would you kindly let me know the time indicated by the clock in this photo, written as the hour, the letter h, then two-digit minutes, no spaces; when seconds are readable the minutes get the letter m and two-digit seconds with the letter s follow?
3h47
